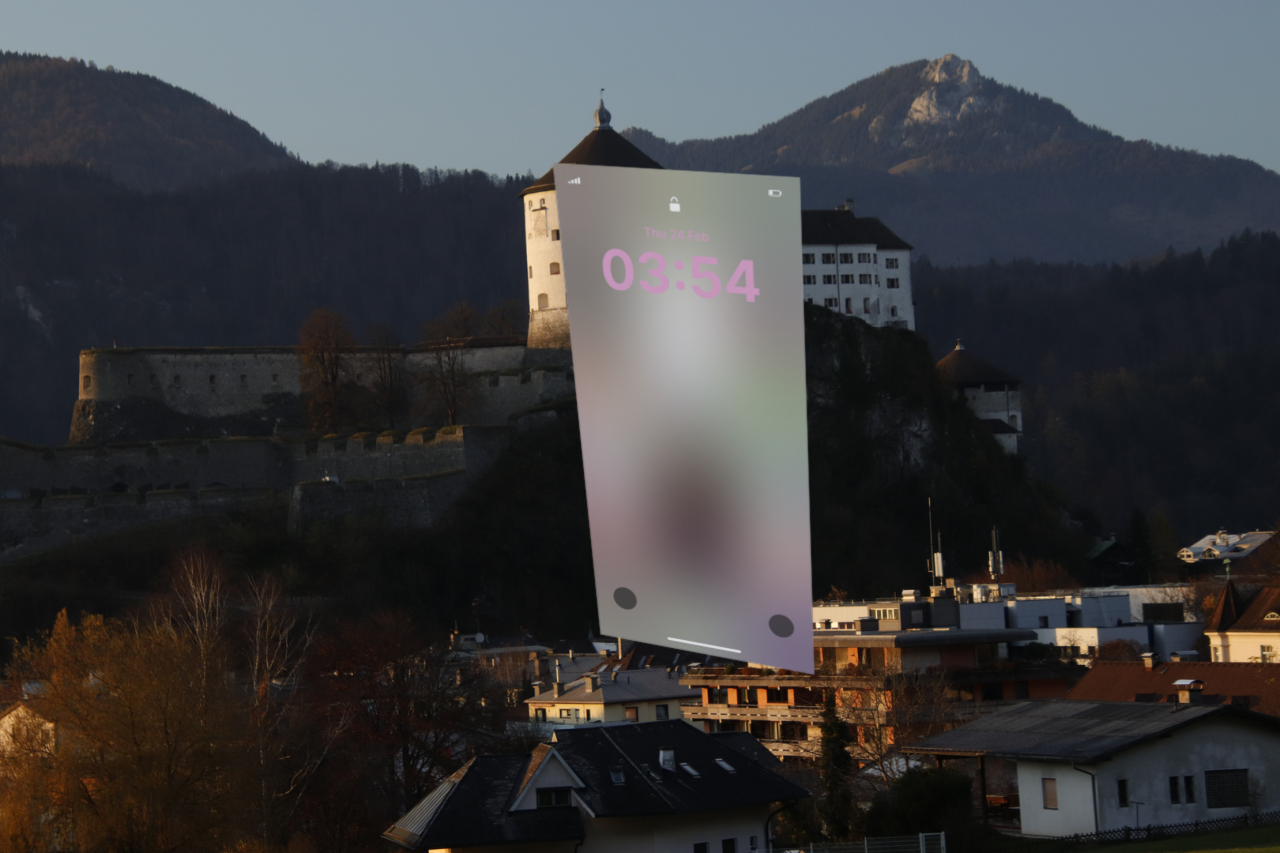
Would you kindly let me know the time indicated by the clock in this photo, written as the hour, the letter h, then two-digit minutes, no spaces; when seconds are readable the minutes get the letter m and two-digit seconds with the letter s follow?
3h54
